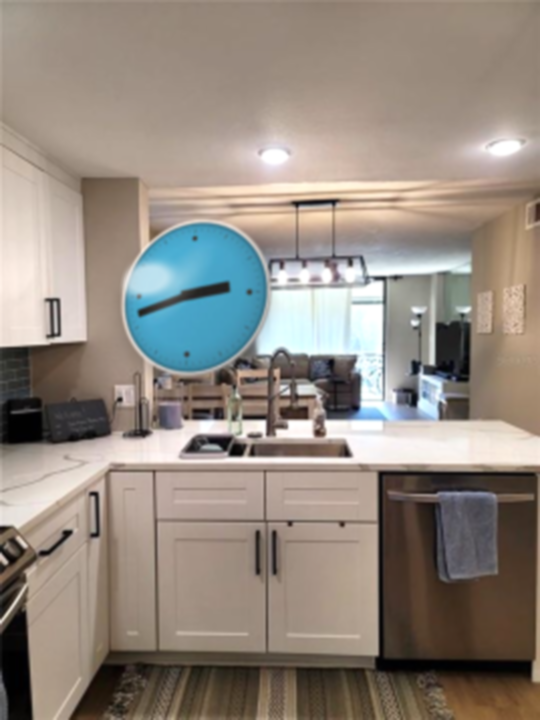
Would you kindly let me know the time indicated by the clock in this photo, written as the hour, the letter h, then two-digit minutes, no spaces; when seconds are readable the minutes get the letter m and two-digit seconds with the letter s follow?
2h42
